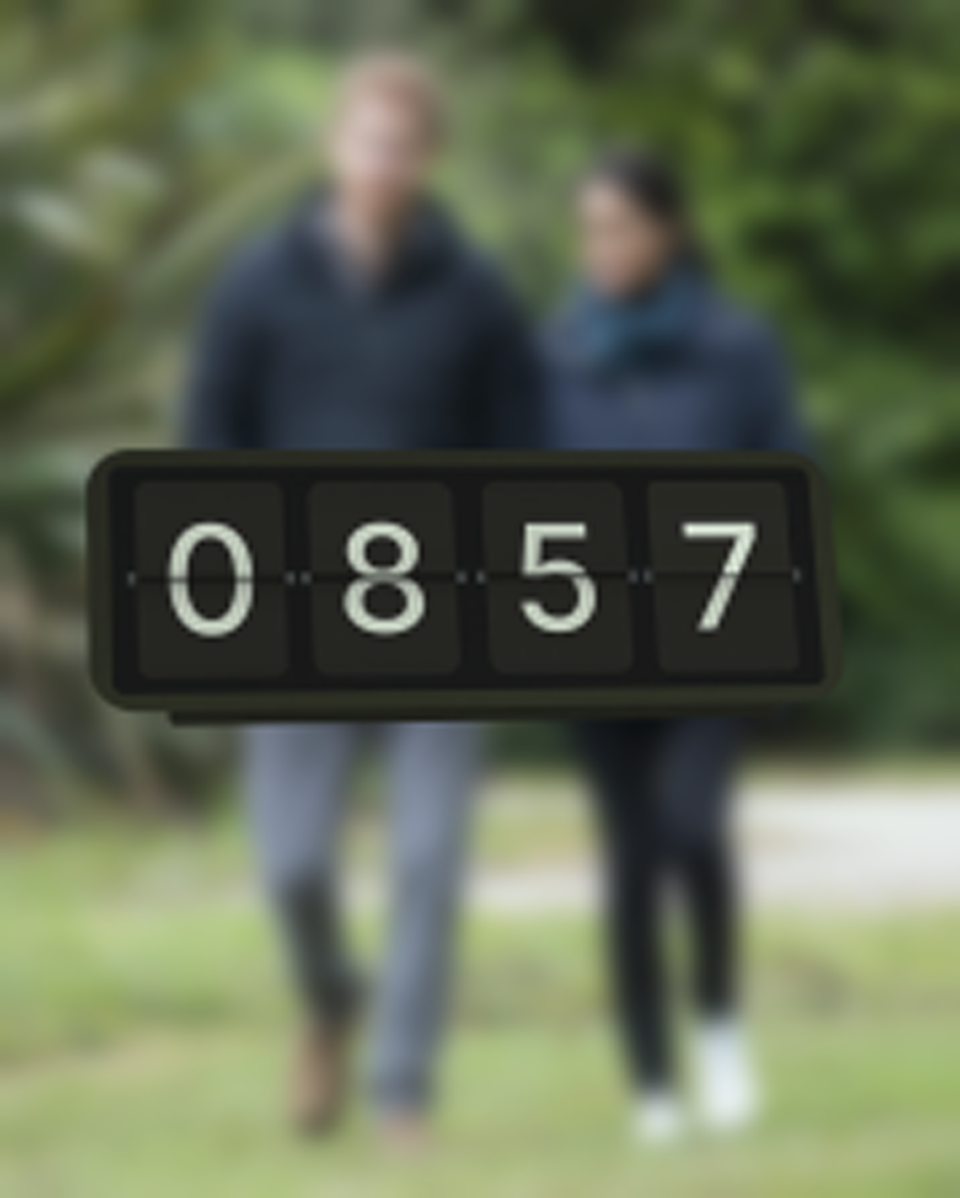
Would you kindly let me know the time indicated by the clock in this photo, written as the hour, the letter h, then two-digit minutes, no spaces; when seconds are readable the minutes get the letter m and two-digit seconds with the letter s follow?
8h57
